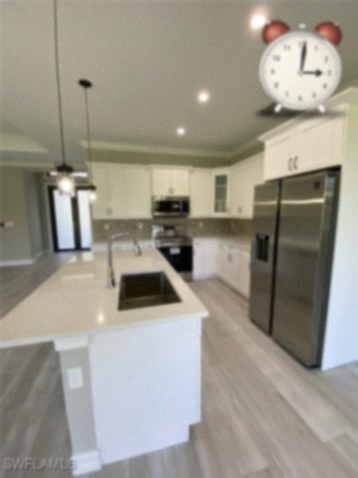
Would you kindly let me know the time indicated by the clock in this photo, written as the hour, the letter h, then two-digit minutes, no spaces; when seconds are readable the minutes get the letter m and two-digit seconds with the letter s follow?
3h01
